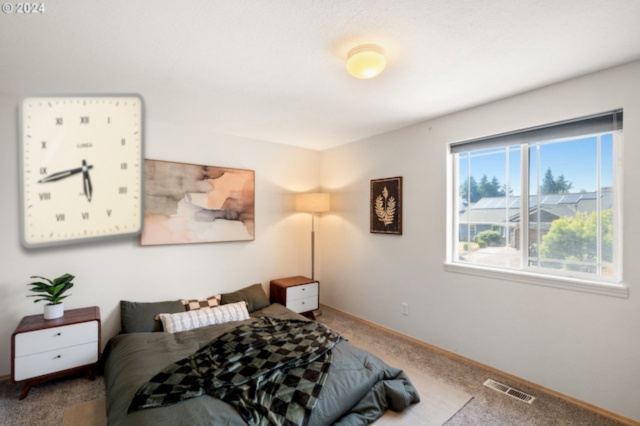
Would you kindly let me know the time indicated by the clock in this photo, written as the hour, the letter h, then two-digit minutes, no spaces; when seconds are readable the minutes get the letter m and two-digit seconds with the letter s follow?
5h43
